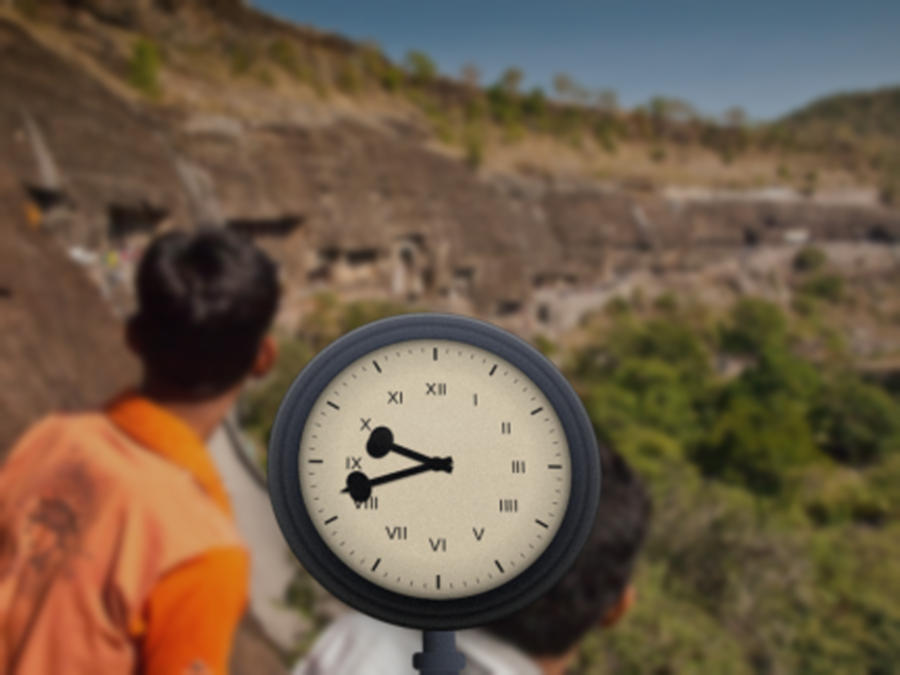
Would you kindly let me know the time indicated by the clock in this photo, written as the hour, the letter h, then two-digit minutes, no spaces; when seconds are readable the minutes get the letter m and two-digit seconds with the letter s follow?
9h42
